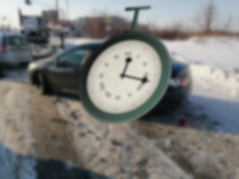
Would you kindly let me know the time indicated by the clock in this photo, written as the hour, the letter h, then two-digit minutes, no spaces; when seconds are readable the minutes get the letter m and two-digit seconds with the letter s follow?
12h17
